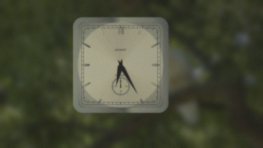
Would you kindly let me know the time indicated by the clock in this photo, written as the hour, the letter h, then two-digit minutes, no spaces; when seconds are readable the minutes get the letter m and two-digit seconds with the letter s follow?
6h25
